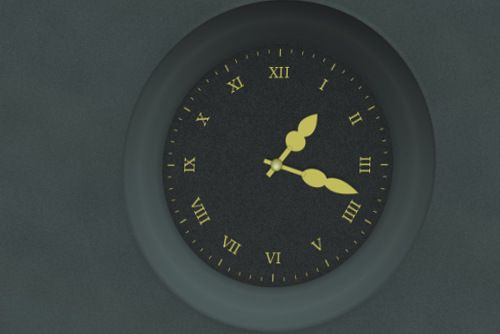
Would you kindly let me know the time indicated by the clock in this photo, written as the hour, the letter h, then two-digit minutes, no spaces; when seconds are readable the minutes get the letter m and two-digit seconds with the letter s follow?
1h18
